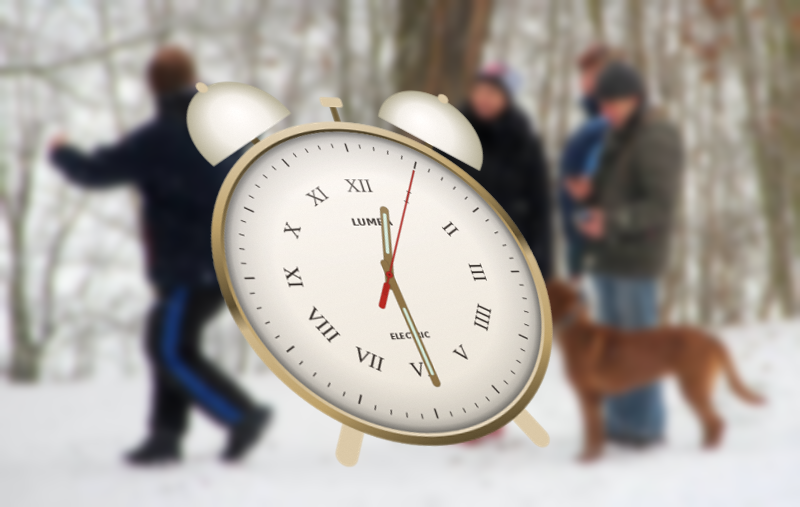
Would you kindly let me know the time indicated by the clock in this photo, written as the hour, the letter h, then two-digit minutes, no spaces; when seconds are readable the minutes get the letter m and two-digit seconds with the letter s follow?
12h29m05s
